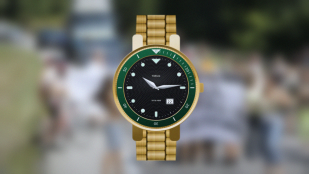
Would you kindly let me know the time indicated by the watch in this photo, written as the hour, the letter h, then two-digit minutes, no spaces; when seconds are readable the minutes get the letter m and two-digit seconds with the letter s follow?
10h14
